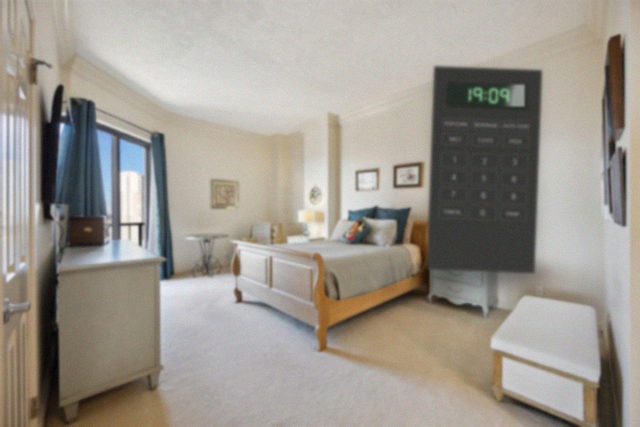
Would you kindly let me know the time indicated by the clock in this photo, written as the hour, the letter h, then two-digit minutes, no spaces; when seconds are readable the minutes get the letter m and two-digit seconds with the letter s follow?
19h09
